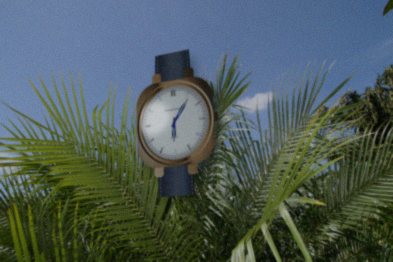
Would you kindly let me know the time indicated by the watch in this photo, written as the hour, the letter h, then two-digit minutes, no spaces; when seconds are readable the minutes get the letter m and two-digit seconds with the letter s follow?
6h06
